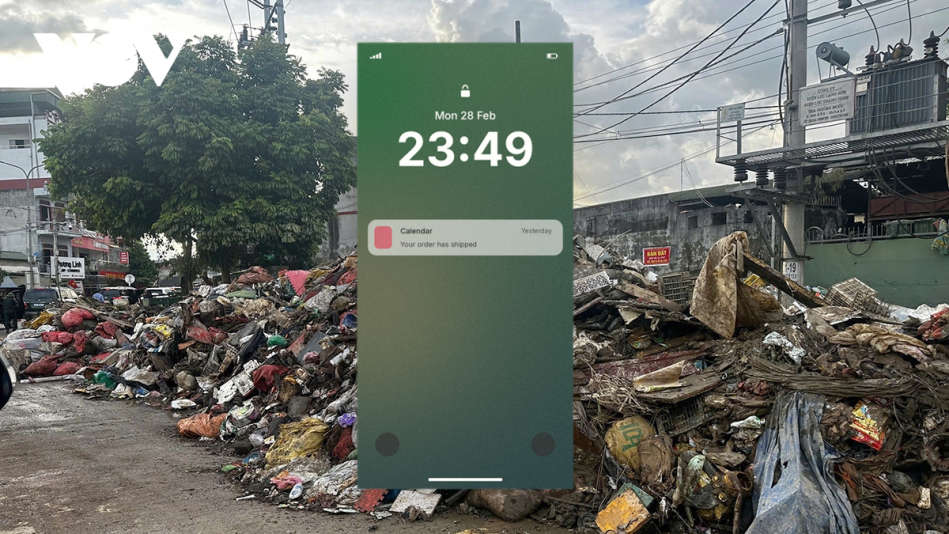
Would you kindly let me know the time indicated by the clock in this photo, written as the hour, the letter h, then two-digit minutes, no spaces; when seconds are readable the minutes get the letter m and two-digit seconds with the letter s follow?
23h49
